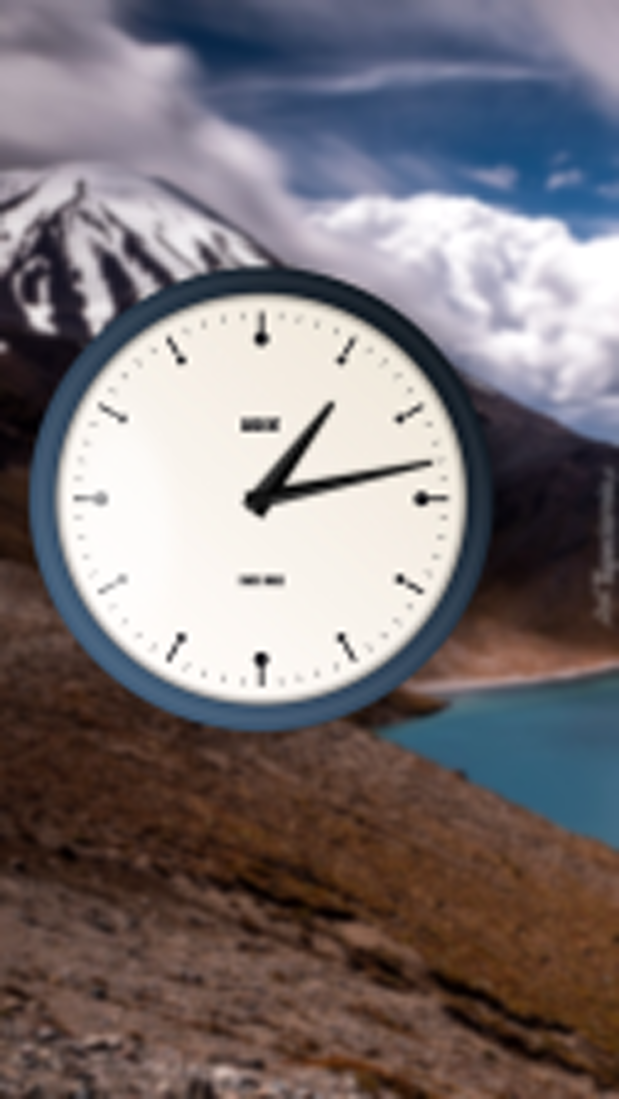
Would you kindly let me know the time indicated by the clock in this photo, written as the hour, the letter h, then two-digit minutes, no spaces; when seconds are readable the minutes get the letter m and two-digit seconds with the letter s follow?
1h13
